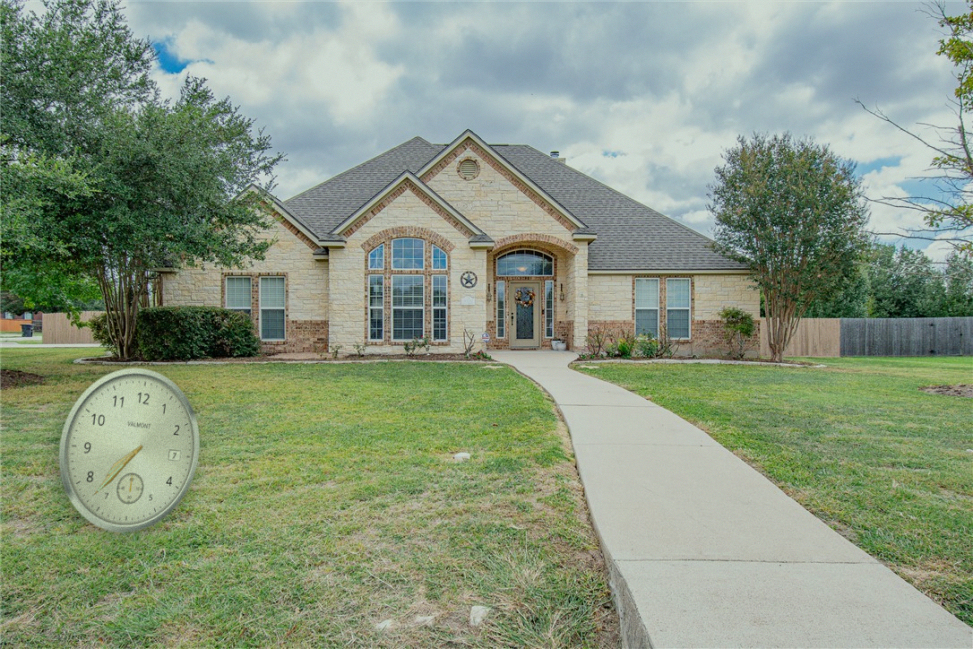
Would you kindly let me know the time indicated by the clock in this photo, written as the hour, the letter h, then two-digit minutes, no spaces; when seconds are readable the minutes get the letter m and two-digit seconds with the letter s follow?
7h37
